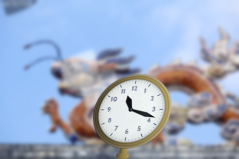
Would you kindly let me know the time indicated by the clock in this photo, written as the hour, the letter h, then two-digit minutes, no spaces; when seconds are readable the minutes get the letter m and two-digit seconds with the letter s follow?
11h18
